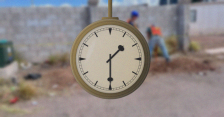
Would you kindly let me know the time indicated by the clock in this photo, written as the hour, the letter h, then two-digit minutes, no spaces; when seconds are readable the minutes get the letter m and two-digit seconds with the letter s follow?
1h30
